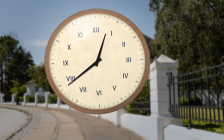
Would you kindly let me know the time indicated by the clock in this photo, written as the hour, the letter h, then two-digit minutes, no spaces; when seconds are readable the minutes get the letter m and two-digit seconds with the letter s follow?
12h39
